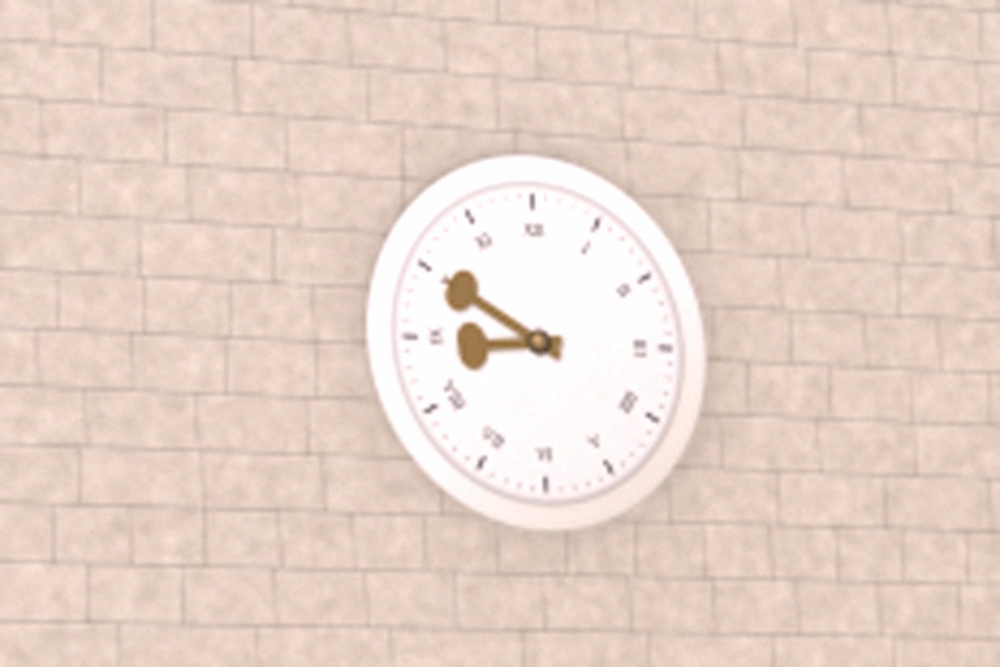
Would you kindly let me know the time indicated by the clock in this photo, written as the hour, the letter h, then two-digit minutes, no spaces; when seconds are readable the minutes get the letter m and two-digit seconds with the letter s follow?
8h50
